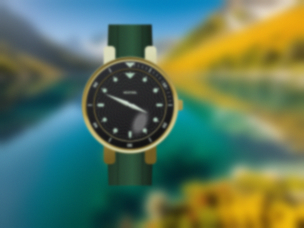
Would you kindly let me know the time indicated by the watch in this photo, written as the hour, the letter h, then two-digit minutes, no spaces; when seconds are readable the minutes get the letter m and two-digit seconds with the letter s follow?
3h49
